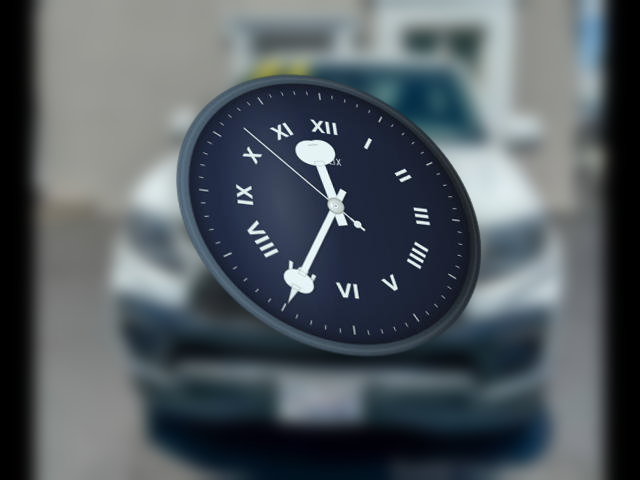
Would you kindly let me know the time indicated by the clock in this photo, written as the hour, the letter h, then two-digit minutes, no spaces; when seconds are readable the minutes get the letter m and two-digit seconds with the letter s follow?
11h34m52s
